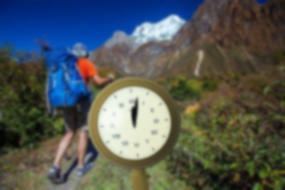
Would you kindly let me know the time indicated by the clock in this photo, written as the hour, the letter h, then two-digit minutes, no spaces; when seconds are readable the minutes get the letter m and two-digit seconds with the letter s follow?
12h02
